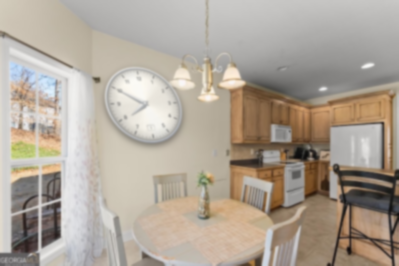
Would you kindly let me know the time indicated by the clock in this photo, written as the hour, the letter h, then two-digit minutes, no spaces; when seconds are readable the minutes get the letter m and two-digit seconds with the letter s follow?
7h50
